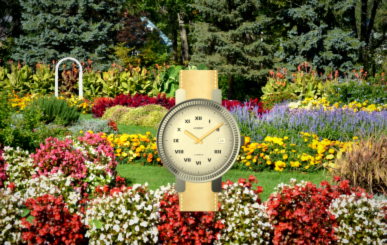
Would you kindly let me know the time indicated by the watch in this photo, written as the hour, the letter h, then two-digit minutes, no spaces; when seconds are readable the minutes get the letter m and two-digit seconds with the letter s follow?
10h09
